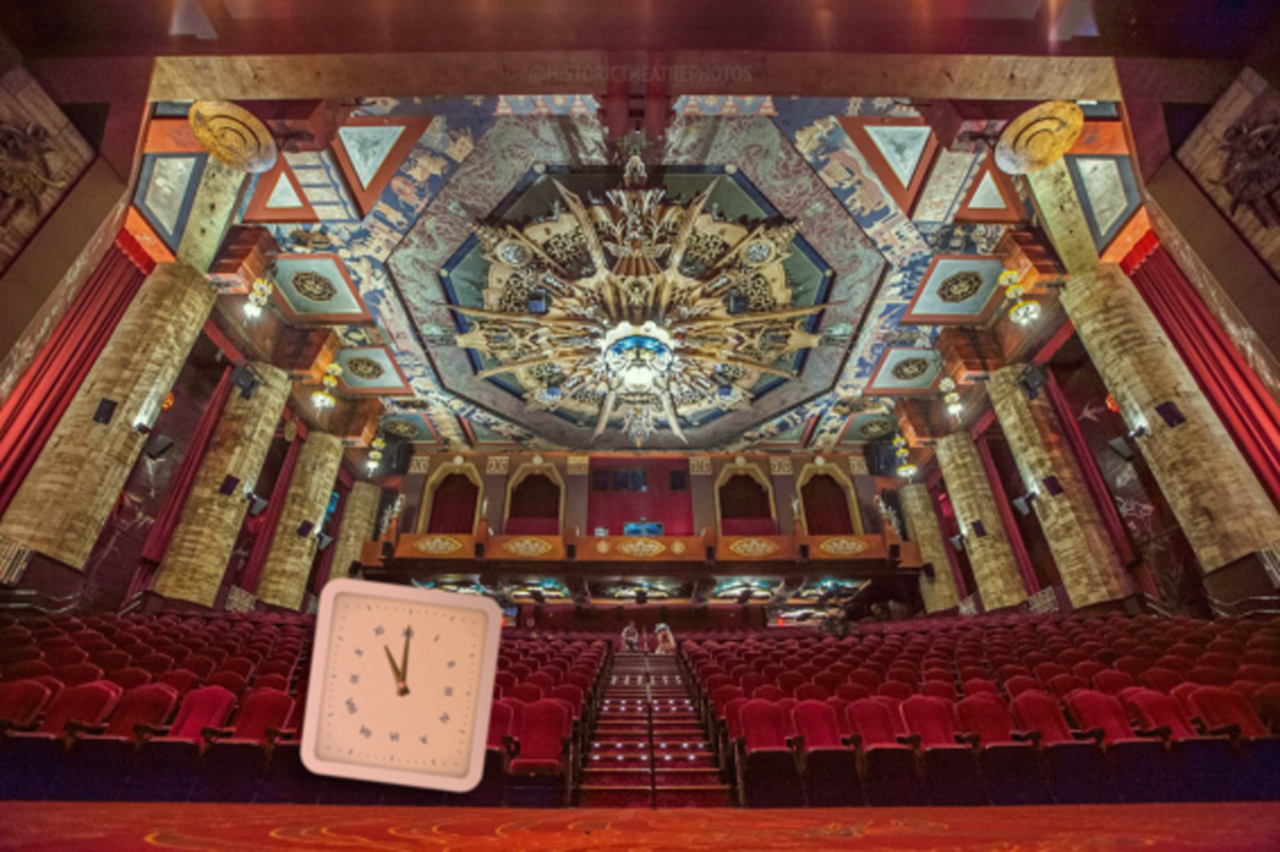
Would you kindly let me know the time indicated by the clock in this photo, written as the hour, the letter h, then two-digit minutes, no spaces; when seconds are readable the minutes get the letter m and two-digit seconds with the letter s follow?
11h00
